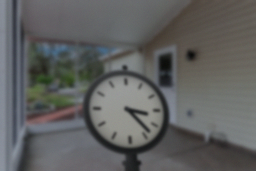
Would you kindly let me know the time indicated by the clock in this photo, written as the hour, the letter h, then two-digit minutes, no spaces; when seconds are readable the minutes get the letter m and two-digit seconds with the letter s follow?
3h23
